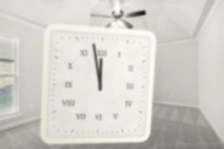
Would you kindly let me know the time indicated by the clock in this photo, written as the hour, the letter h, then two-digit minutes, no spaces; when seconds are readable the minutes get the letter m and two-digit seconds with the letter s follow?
11h58
